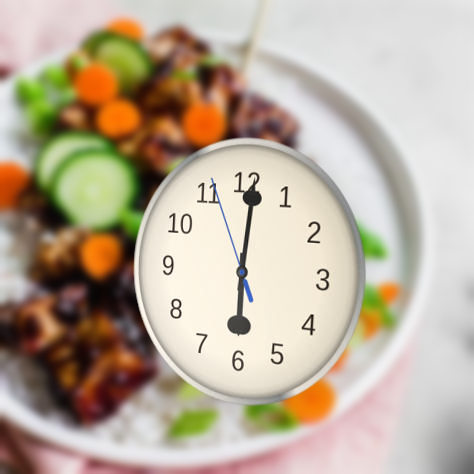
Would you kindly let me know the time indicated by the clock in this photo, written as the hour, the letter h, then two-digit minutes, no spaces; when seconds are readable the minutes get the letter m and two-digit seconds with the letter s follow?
6h00m56s
